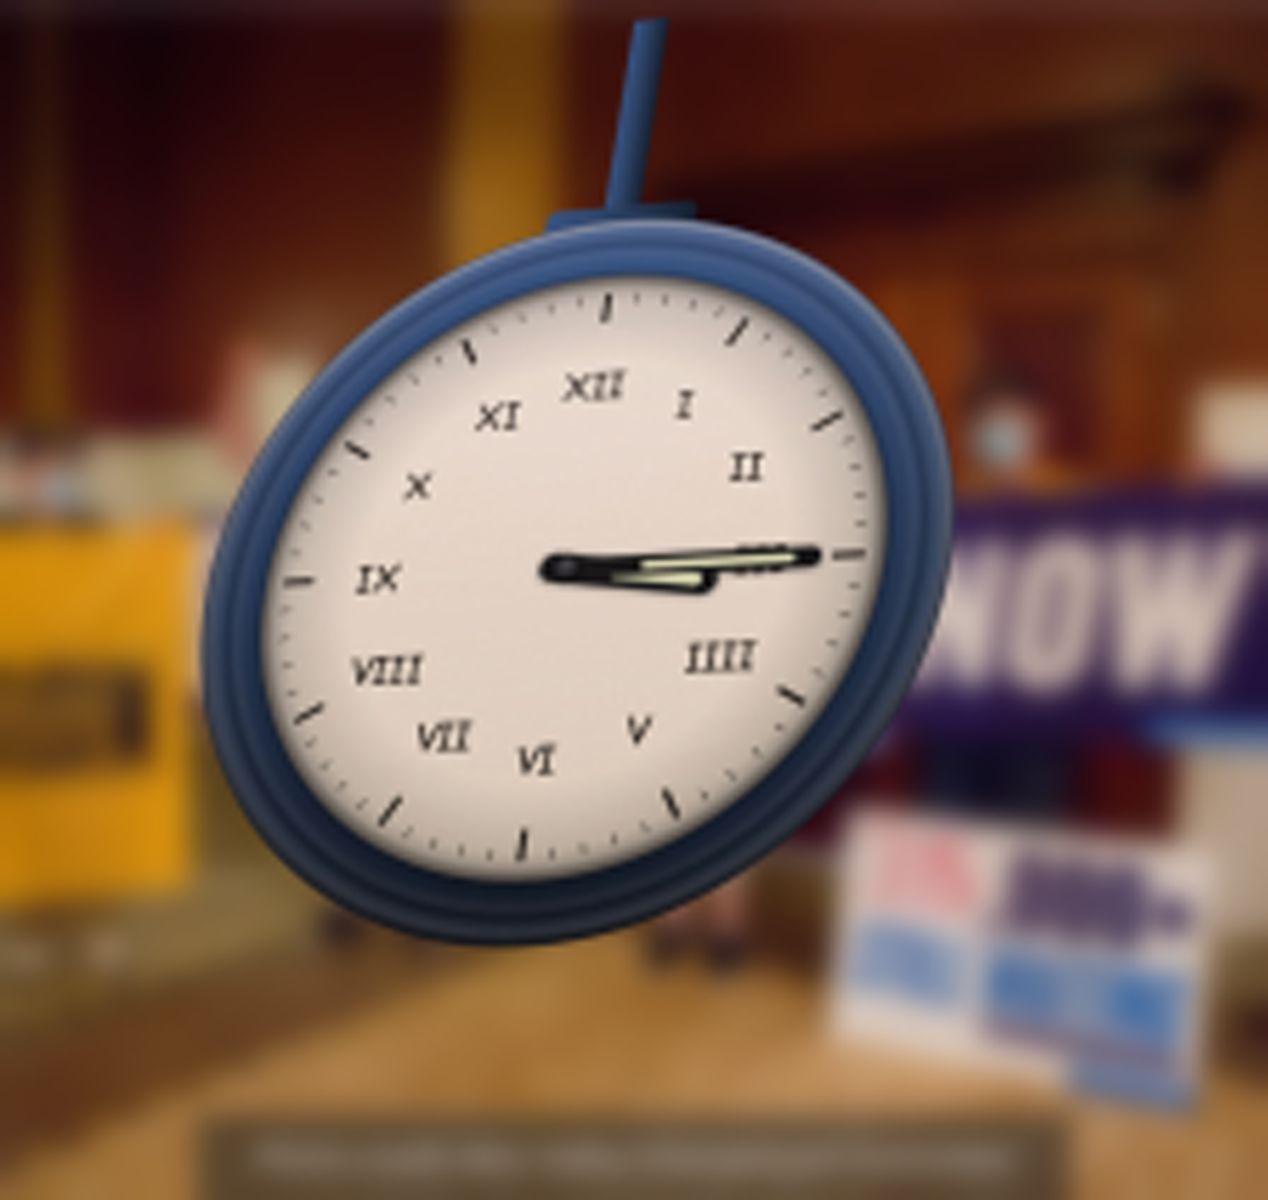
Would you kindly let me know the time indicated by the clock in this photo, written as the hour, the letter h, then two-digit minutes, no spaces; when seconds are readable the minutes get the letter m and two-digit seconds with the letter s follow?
3h15
